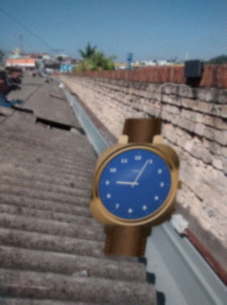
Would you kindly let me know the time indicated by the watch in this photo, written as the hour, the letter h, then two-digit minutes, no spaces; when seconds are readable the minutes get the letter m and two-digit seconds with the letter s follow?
9h04
